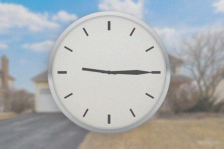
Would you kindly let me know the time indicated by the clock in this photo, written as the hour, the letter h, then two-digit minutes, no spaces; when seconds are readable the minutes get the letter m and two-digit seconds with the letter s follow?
9h15
